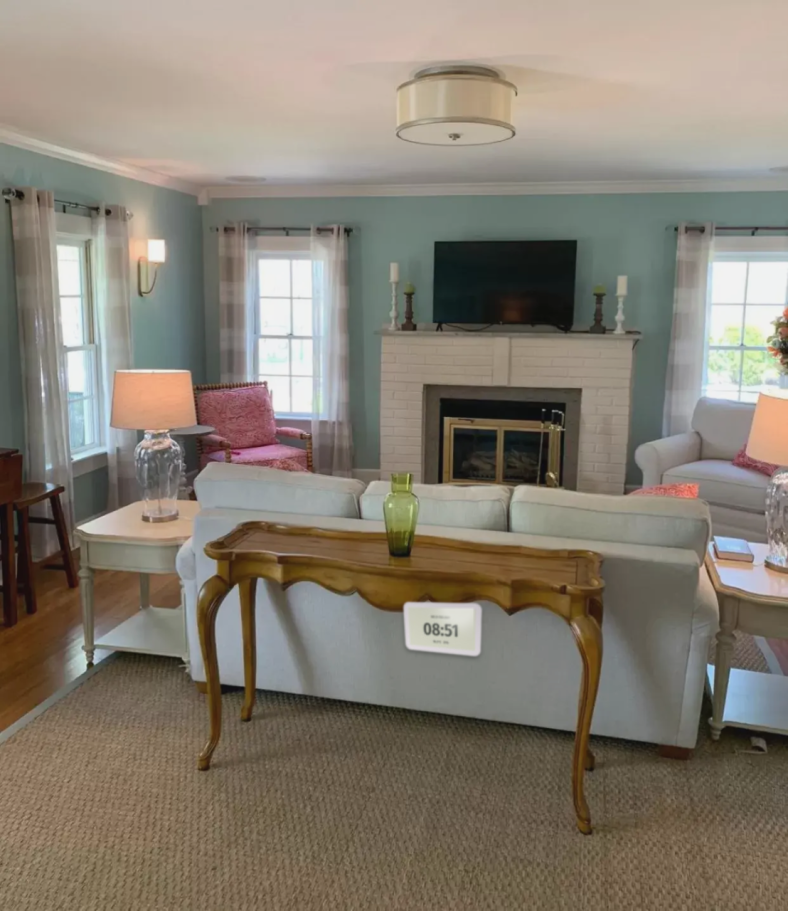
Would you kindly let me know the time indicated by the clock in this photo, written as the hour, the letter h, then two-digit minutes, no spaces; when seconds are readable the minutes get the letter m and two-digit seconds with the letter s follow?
8h51
